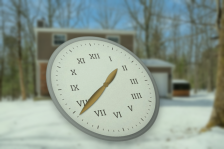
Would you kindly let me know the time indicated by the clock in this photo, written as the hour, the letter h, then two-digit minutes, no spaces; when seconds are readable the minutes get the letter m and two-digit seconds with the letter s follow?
1h39
